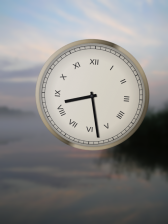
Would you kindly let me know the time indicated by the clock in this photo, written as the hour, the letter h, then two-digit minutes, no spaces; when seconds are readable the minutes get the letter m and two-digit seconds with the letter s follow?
8h28
